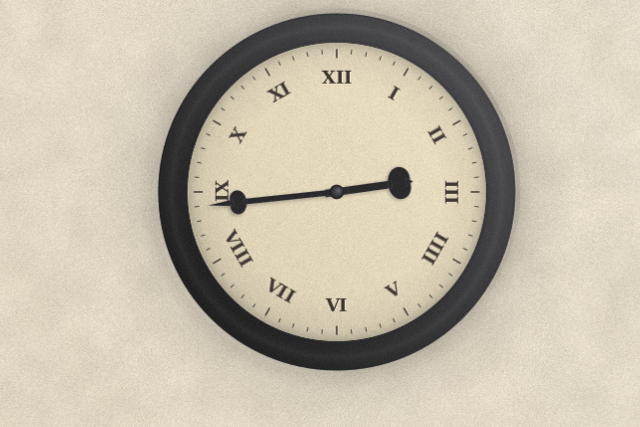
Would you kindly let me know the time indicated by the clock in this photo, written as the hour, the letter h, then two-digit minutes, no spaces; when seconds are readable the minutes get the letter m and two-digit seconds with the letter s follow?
2h44
